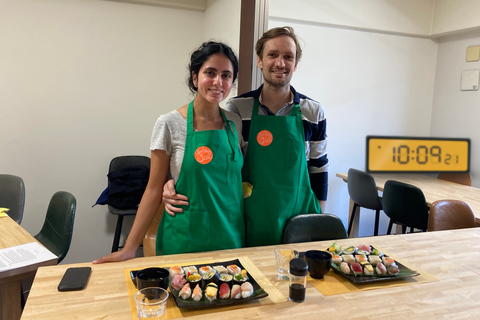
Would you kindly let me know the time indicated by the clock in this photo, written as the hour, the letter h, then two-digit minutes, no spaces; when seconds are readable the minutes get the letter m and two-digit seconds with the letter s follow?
10h09m21s
